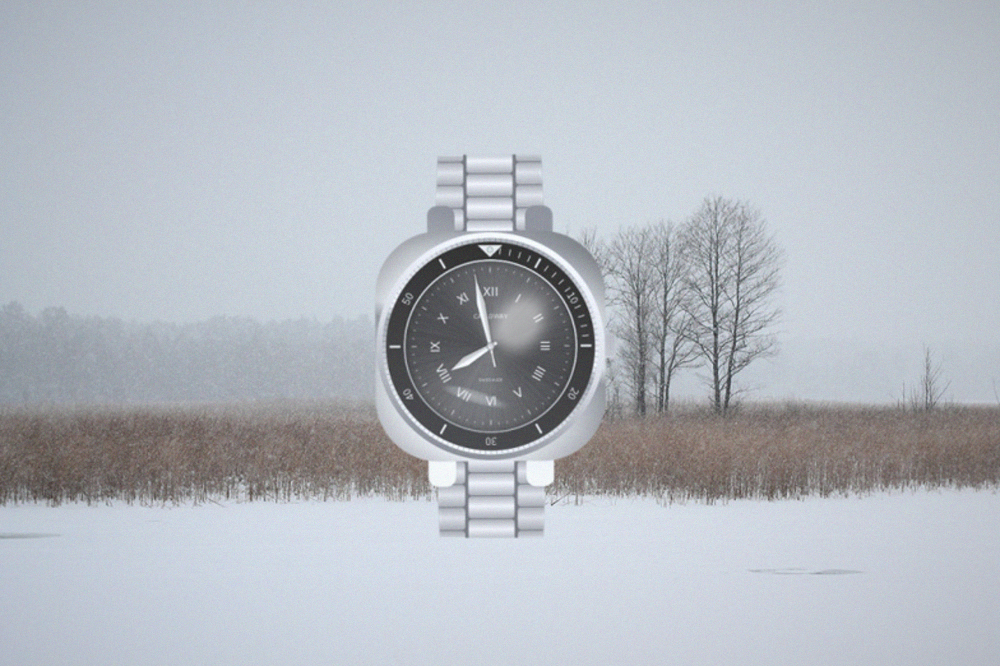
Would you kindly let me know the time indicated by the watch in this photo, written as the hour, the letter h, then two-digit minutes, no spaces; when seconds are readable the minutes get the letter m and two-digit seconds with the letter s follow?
7h57m58s
